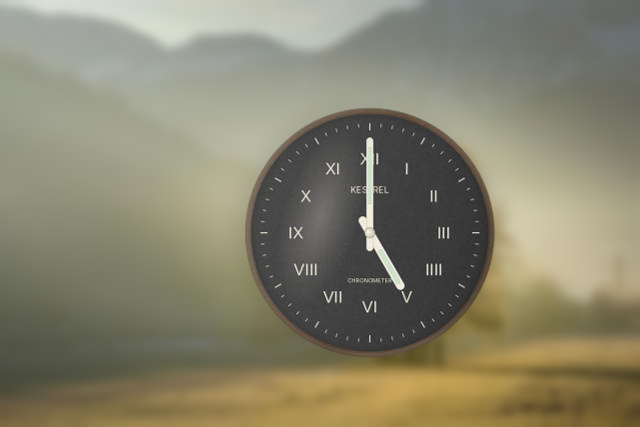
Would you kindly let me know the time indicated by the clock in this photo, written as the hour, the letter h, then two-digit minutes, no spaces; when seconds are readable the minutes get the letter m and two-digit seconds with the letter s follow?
5h00
